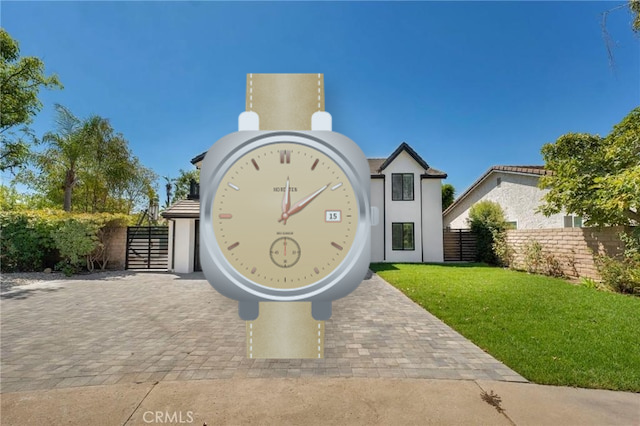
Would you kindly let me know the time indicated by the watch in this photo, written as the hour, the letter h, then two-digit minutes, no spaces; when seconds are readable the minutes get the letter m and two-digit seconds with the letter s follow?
12h09
